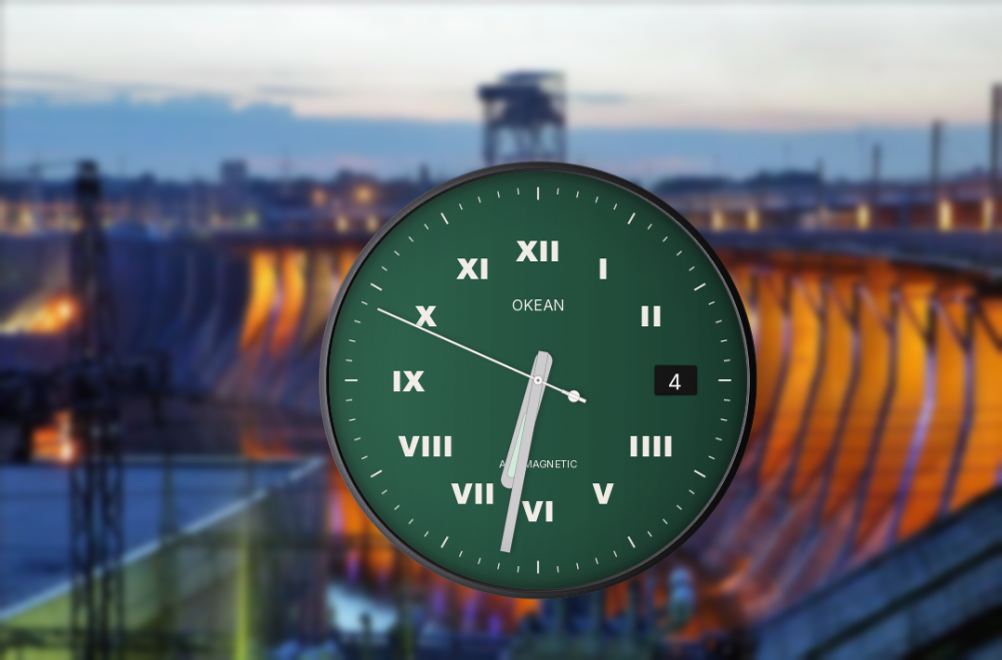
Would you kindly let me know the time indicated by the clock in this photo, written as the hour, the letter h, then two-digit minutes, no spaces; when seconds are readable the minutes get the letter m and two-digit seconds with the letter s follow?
6h31m49s
